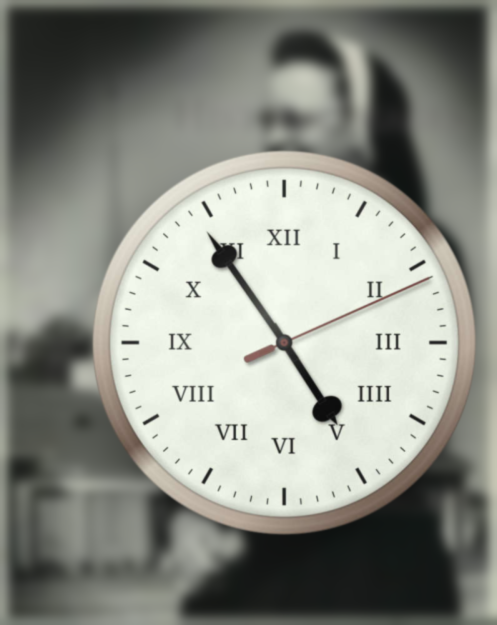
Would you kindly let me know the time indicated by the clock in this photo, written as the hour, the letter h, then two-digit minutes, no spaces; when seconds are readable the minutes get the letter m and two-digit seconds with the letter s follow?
4h54m11s
